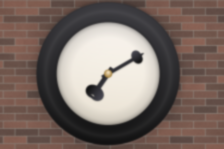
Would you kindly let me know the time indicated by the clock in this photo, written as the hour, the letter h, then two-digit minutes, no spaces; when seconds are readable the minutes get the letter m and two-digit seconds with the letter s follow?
7h10
